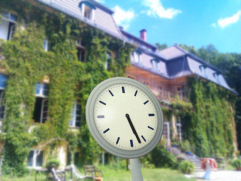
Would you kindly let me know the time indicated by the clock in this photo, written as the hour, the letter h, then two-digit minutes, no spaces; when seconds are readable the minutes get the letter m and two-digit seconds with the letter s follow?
5h27
